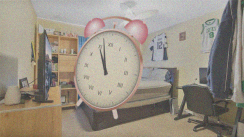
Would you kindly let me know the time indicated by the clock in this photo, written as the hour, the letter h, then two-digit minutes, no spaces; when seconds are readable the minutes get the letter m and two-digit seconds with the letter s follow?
10h57
